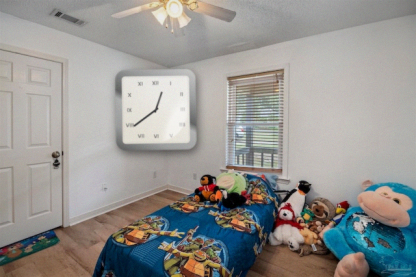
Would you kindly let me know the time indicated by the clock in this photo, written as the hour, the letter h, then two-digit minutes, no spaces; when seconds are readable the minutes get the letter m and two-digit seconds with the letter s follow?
12h39
